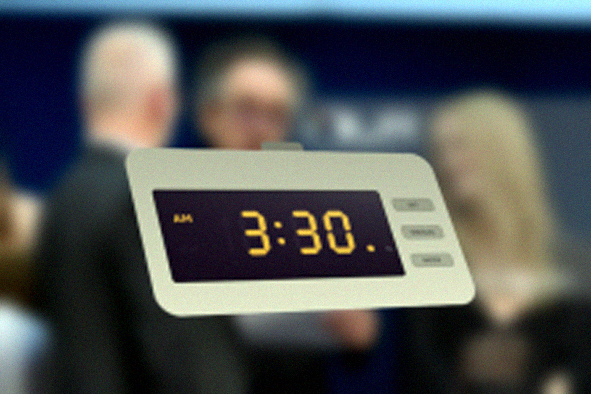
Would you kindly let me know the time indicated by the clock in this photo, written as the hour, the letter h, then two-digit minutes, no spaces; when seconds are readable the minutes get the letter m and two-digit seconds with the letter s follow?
3h30
